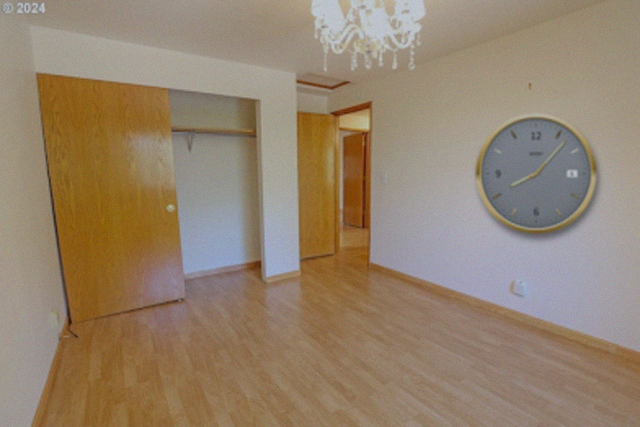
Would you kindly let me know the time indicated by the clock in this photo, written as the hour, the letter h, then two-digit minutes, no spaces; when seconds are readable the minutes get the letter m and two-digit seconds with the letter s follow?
8h07
